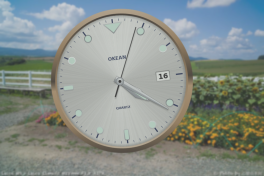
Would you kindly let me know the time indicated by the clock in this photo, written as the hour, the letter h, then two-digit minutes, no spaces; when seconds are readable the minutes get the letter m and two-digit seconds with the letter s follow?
4h21m04s
